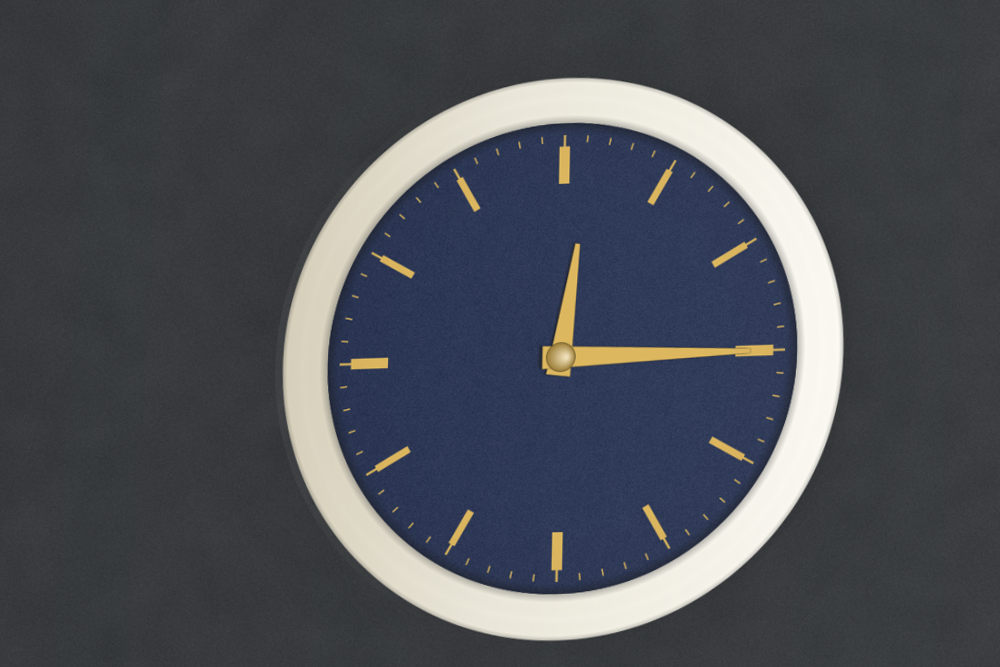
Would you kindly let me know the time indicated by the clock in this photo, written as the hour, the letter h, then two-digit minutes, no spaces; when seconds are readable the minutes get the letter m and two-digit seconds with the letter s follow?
12h15
